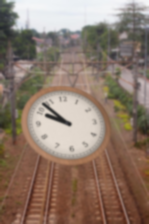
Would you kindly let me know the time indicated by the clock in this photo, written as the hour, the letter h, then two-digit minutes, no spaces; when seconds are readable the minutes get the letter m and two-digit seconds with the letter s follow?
9h53
